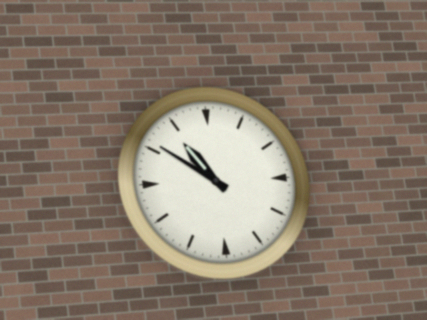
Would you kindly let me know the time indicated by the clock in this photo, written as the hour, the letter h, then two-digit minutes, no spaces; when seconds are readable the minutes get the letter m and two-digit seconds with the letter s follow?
10h51
